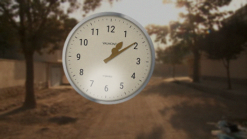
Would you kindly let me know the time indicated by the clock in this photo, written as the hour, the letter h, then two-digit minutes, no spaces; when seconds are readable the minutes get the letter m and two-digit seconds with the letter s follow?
1h09
